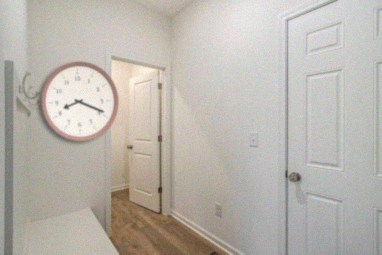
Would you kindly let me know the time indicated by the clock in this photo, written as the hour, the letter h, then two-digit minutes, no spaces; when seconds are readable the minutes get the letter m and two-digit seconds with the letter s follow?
8h19
